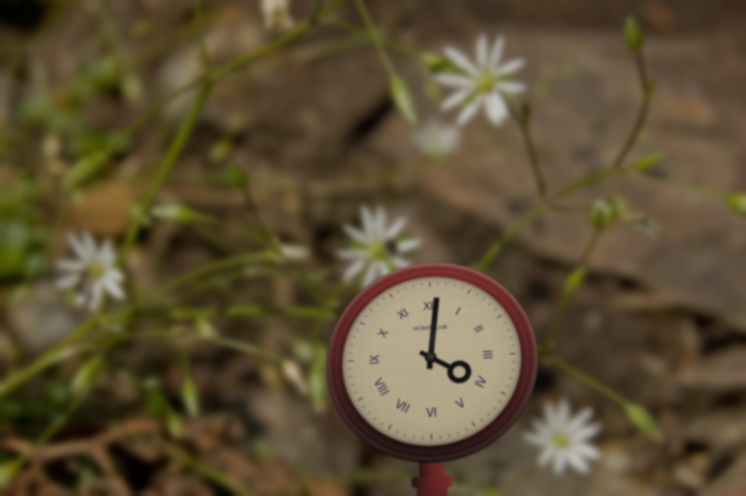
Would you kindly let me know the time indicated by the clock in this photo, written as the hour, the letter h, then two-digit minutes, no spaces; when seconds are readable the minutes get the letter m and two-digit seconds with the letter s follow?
4h01
